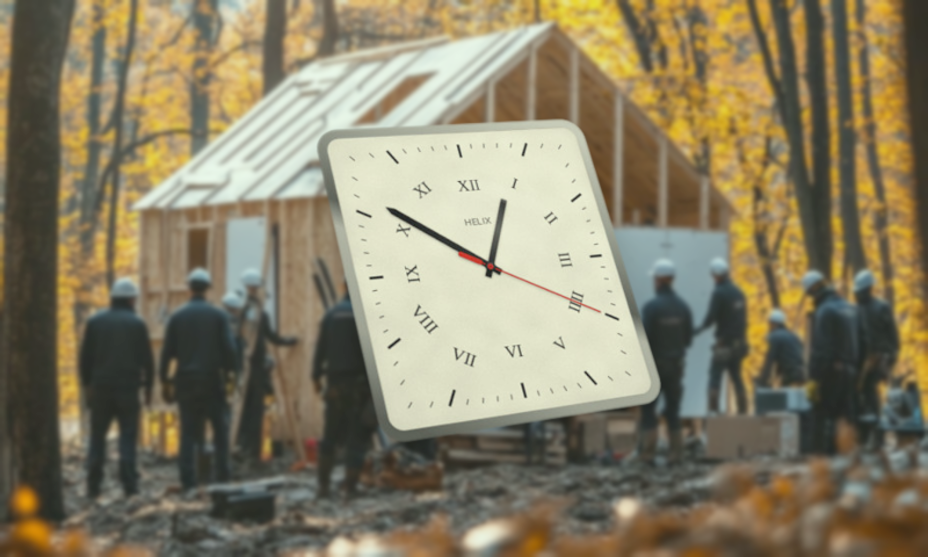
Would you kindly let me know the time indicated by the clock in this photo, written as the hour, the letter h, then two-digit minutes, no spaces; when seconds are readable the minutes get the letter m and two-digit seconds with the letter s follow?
12h51m20s
